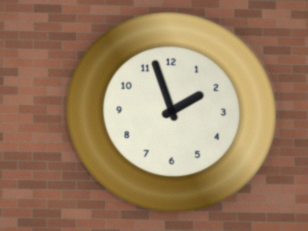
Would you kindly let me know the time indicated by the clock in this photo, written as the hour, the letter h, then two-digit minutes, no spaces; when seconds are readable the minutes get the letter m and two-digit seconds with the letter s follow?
1h57
